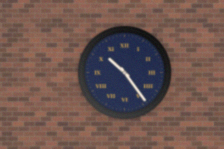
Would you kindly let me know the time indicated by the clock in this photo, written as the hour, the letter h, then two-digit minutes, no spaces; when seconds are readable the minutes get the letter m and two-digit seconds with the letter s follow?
10h24
